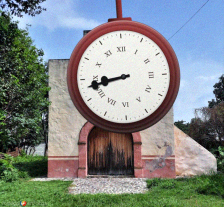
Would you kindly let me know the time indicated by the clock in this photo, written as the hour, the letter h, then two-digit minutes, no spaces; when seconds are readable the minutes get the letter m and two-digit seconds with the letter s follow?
8h43
